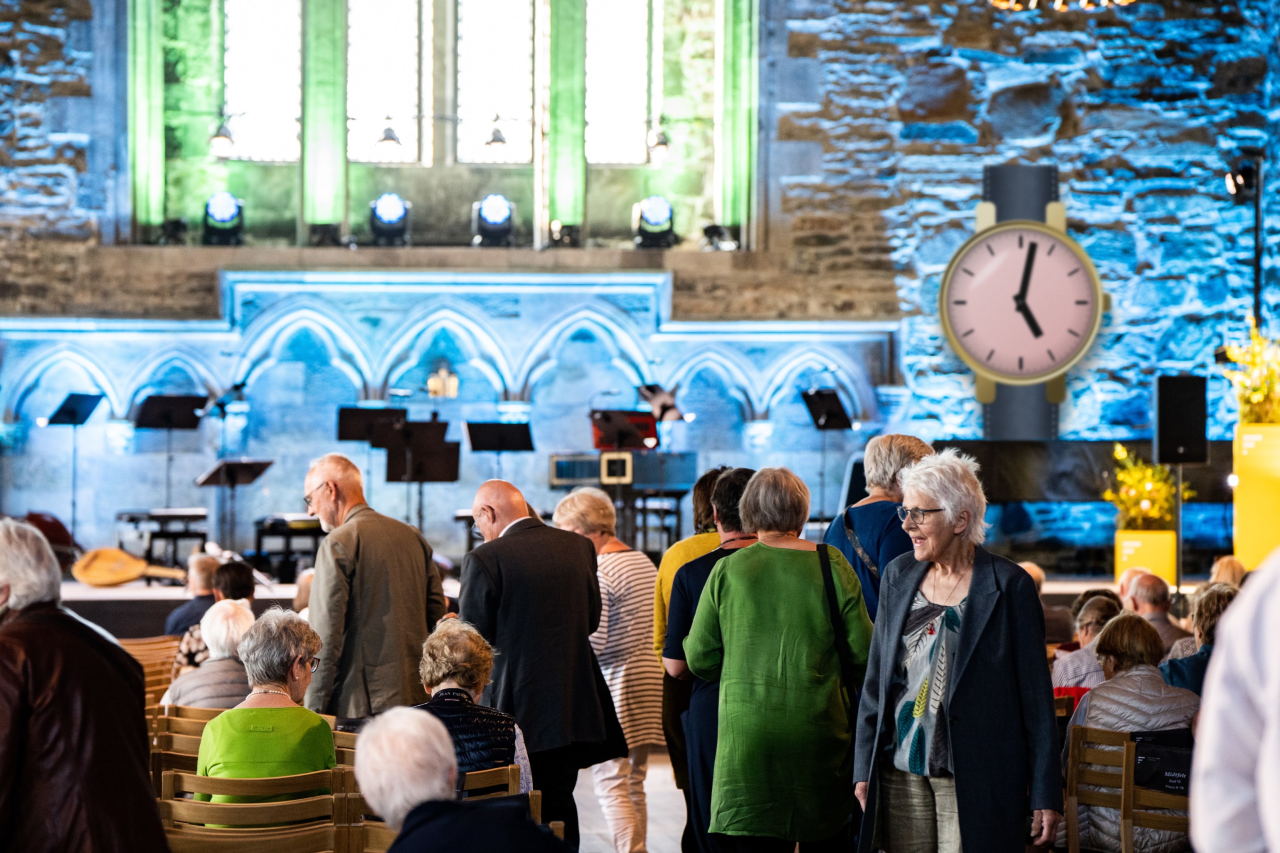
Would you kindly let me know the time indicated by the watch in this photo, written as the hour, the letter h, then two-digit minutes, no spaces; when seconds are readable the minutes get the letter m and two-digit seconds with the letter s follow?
5h02
